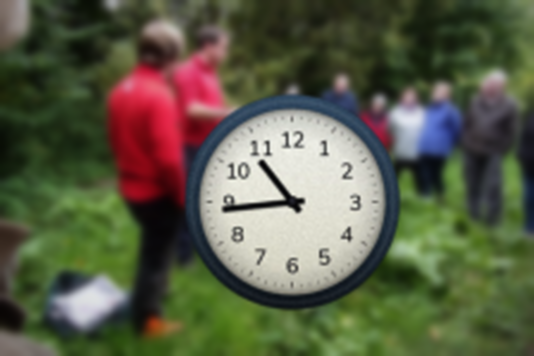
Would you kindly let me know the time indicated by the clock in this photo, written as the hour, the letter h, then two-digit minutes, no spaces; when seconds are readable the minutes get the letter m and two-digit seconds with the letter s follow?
10h44
